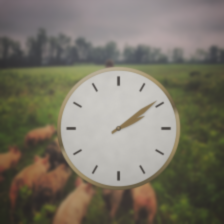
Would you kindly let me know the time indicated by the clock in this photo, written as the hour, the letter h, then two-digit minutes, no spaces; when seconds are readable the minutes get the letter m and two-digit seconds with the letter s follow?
2h09
